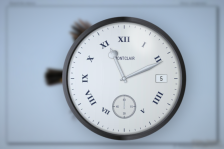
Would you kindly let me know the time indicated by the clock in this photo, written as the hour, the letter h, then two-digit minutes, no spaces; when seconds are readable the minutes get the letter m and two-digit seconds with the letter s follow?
11h11
